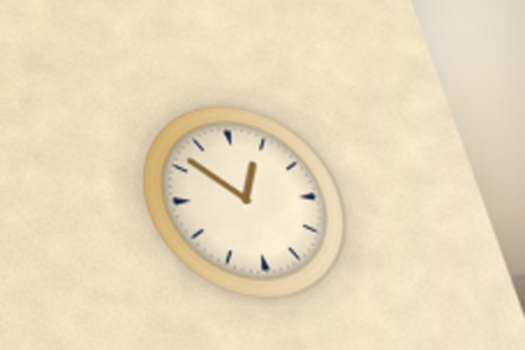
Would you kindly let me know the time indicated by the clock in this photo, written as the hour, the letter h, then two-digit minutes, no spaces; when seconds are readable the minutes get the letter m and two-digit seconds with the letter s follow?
12h52
